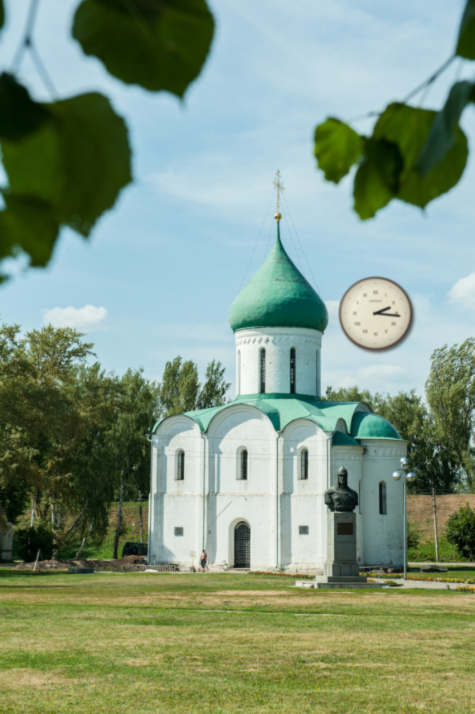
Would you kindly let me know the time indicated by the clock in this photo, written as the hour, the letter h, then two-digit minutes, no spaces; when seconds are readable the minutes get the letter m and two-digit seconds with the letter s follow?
2h16
